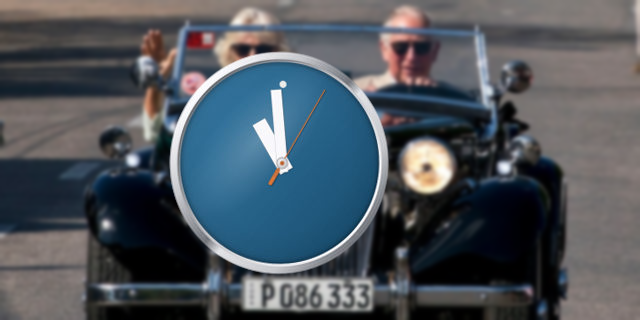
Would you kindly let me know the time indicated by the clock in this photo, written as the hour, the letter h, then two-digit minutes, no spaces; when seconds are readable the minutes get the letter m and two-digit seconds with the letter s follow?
10h59m05s
